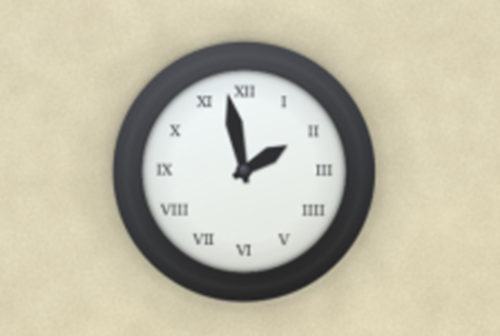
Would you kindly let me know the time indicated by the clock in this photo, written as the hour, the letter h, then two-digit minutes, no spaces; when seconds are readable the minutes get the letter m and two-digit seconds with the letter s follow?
1h58
